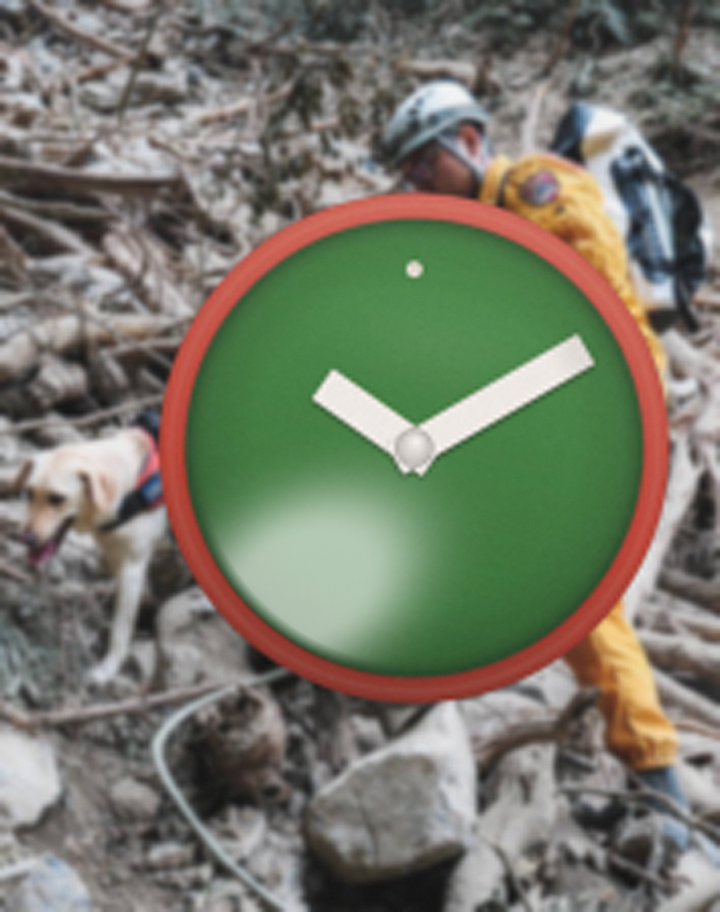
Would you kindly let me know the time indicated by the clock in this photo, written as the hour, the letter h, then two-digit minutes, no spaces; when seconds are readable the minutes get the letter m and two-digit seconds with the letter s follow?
10h10
